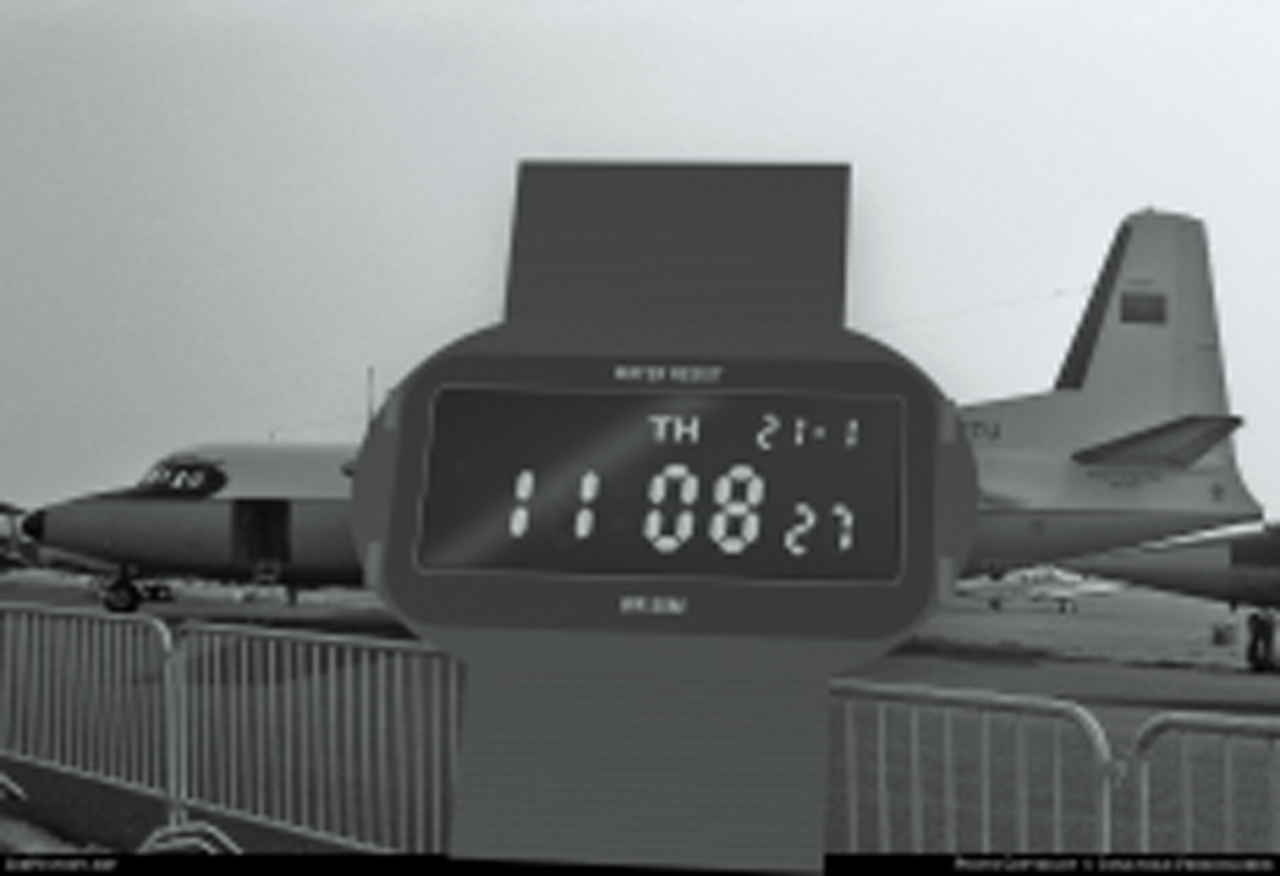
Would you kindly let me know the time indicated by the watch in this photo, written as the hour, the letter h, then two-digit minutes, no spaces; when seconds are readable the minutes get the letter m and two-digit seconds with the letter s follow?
11h08m27s
